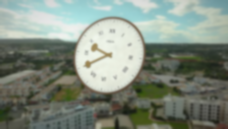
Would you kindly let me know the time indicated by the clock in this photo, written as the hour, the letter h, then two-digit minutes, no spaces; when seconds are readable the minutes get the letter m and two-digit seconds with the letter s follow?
9h40
